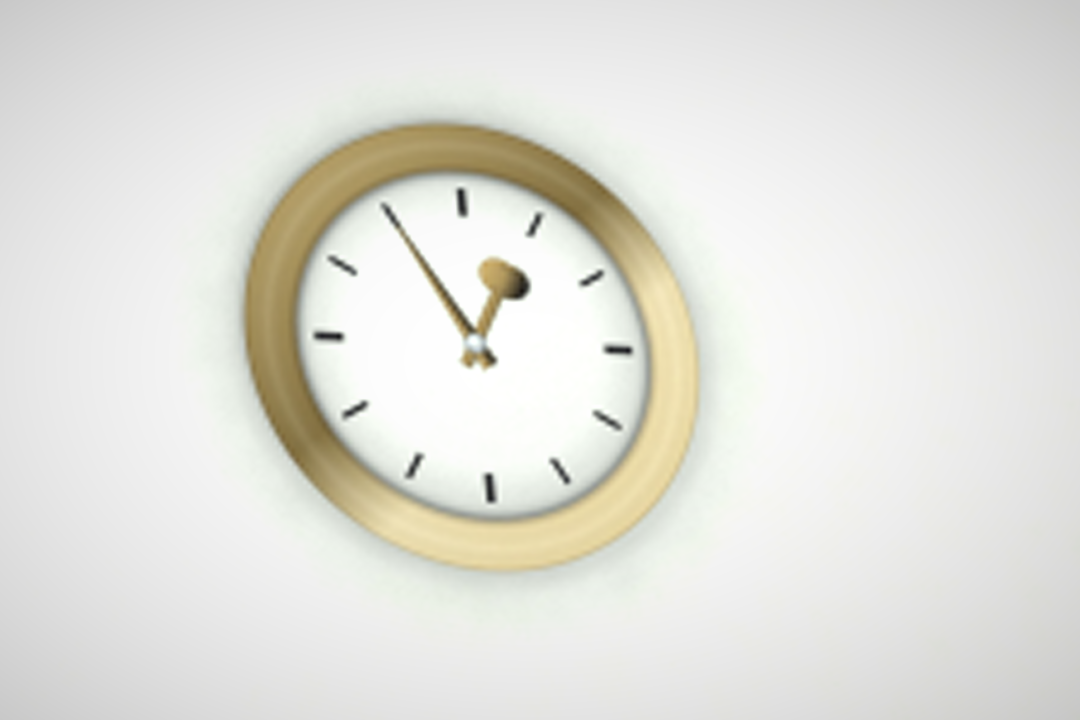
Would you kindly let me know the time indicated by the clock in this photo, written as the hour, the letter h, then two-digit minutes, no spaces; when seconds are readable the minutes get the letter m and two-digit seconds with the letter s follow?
12h55
